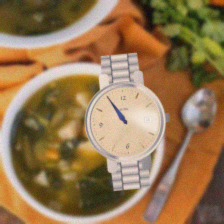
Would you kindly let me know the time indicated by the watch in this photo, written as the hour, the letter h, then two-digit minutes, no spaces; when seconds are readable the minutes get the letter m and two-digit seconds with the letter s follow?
10h55
